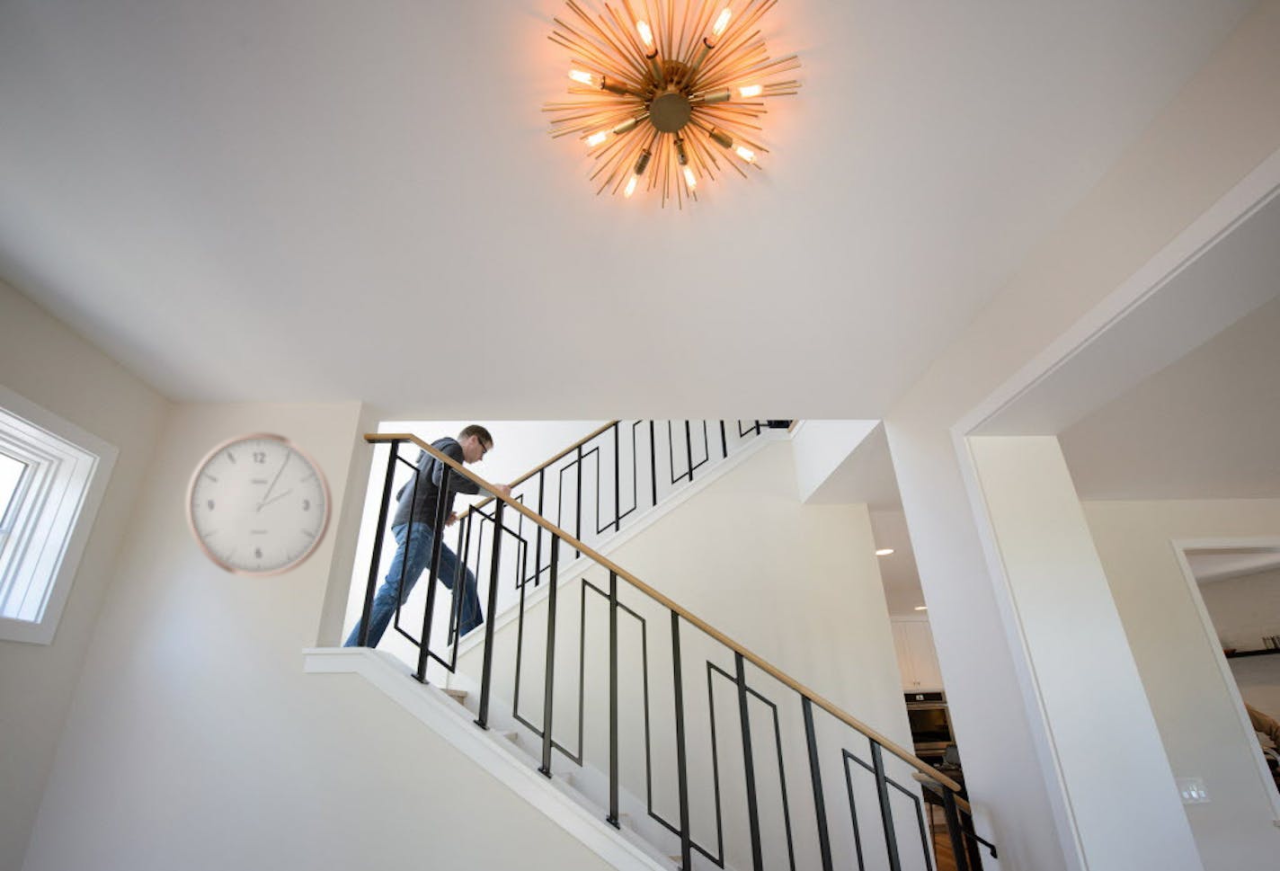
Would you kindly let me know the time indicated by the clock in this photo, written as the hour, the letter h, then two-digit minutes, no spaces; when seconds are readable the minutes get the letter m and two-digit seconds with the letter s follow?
2h05
